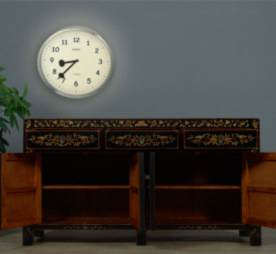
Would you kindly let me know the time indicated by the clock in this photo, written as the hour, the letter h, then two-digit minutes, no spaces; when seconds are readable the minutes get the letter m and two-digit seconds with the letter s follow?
8h37
